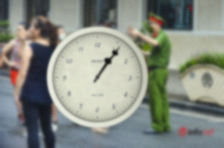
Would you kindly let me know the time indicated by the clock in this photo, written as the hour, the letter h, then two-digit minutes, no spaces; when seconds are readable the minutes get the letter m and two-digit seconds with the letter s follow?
1h06
